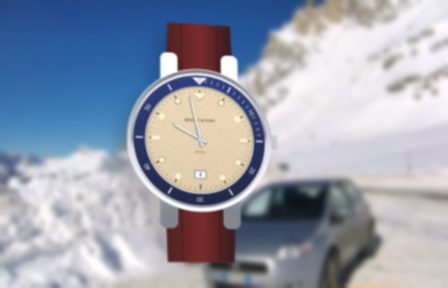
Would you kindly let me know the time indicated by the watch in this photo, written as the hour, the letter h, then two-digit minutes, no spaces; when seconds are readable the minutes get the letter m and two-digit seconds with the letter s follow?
9h58
